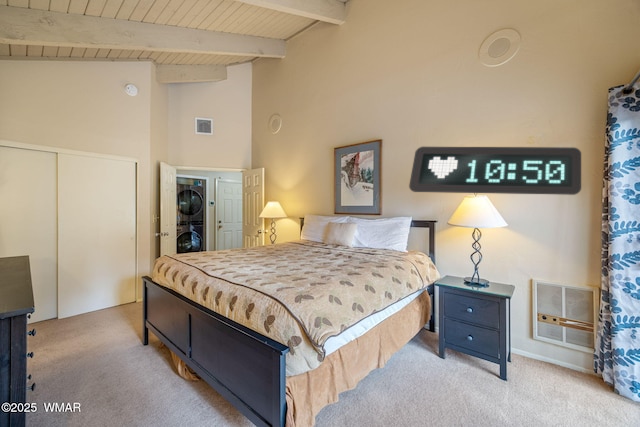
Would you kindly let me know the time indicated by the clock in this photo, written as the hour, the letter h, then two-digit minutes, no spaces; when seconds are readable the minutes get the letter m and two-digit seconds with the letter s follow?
10h50
